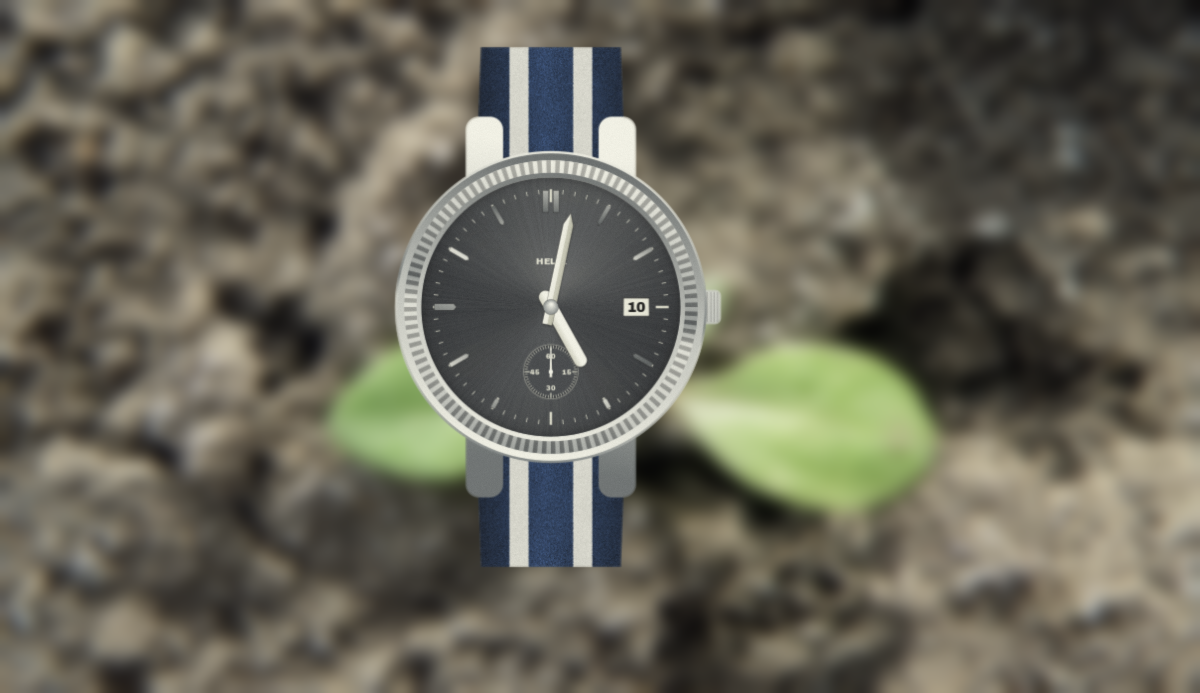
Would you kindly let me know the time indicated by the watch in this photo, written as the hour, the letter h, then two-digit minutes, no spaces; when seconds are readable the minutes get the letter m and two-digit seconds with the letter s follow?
5h02
